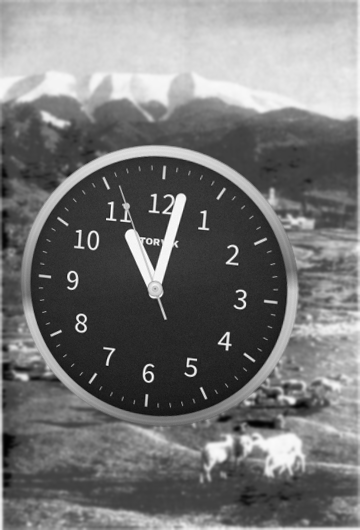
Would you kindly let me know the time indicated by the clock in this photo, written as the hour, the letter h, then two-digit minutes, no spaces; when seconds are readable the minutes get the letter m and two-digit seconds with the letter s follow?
11h01m56s
